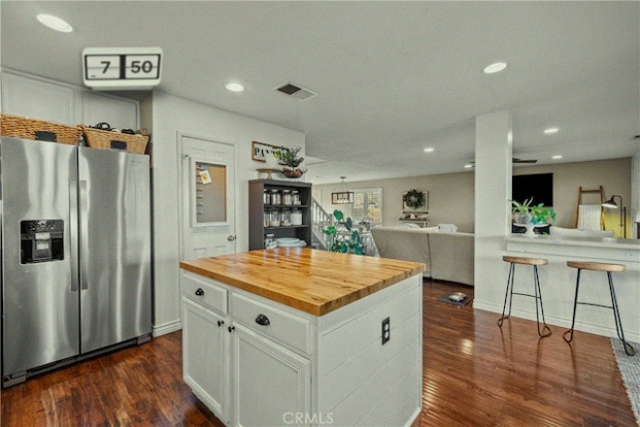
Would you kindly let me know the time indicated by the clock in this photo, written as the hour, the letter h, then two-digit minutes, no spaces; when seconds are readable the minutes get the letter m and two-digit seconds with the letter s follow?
7h50
